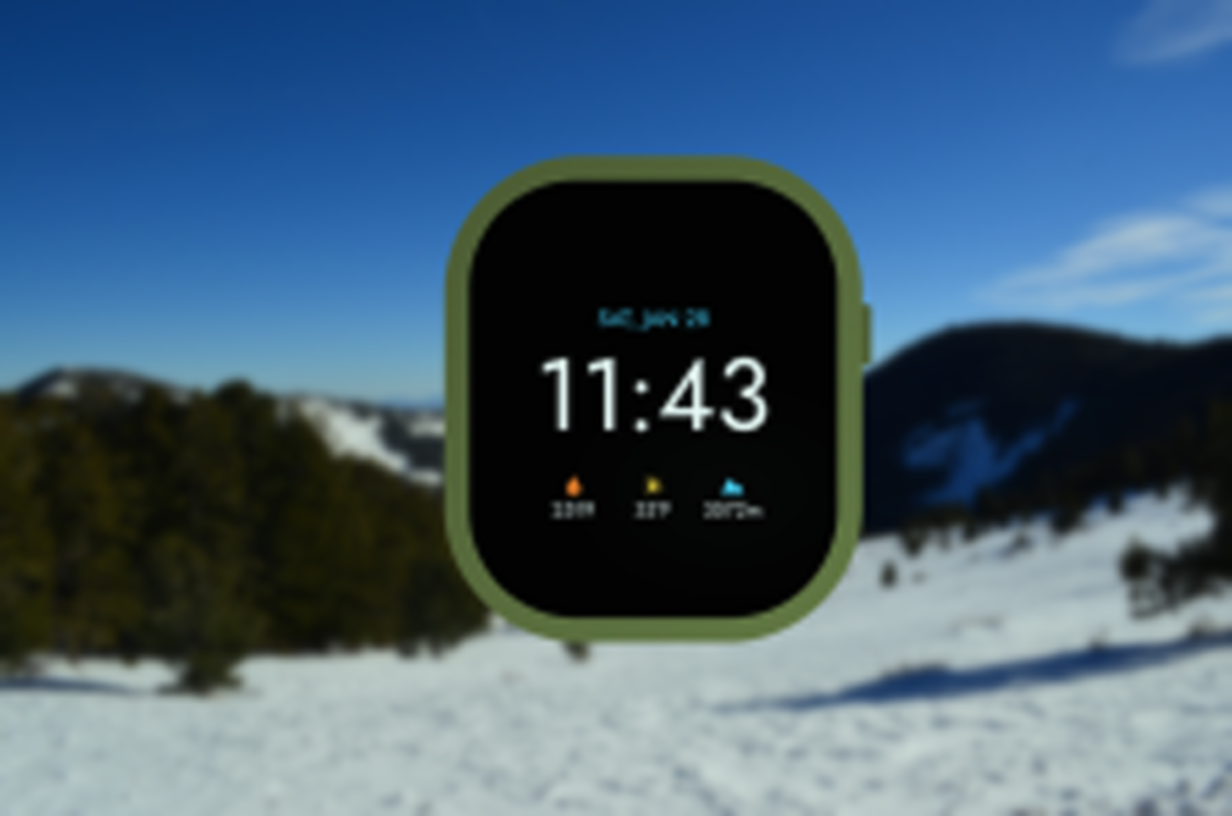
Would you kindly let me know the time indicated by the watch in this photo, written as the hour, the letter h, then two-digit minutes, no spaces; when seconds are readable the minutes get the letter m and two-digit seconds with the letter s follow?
11h43
